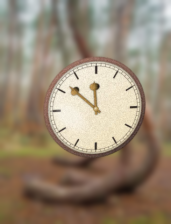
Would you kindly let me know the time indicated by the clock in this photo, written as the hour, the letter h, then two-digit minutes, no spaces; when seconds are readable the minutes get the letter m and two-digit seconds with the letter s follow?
11h52
